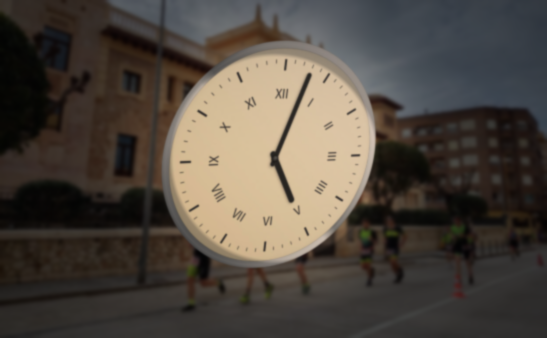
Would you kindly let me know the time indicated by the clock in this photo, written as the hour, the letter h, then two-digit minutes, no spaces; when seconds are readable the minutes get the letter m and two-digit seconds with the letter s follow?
5h03
